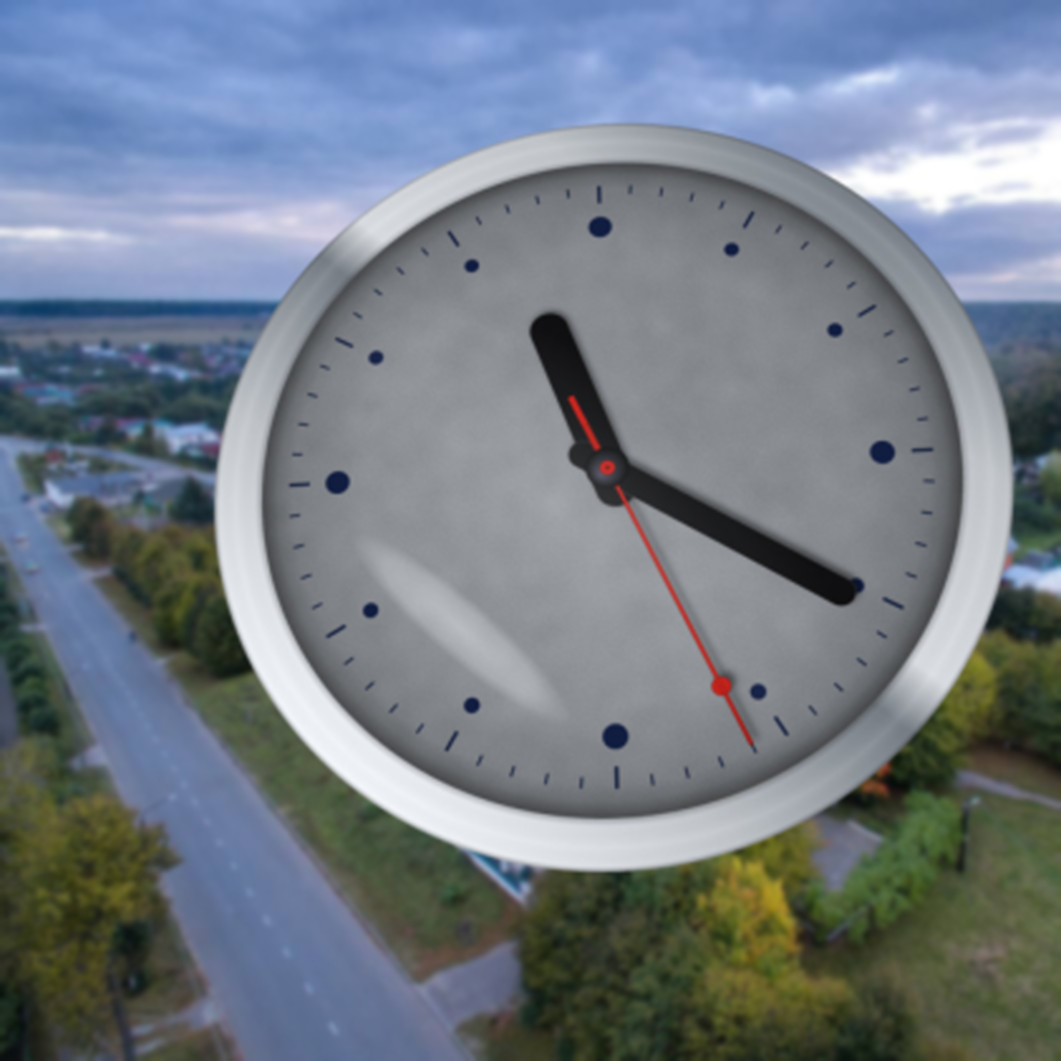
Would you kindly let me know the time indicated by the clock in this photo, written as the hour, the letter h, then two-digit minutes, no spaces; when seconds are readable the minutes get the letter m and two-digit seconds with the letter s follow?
11h20m26s
